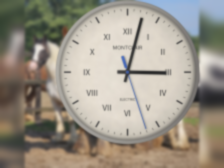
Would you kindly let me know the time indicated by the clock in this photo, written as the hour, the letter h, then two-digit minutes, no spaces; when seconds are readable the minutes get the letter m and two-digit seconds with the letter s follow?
3h02m27s
